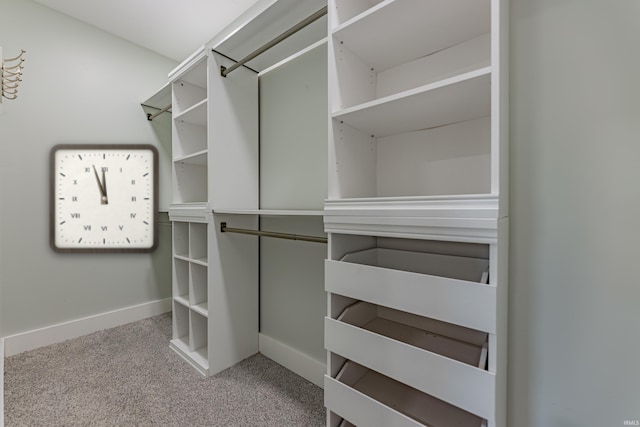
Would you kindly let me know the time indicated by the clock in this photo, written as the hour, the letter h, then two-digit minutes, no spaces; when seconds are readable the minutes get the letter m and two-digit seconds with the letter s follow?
11h57
